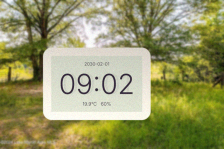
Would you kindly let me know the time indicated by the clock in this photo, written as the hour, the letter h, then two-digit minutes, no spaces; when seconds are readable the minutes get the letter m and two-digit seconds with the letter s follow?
9h02
